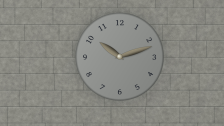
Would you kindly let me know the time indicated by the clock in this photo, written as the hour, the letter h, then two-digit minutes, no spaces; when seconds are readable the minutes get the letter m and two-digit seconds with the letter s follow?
10h12
